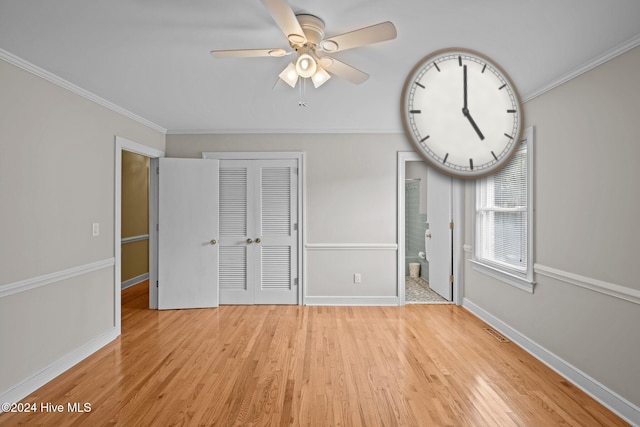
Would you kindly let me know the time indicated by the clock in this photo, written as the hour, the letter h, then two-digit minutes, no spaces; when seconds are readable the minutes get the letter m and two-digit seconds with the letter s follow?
5h01
